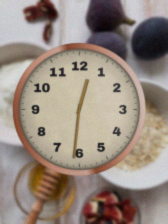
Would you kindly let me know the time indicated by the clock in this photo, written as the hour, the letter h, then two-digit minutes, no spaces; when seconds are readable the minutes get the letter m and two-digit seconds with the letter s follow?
12h31
